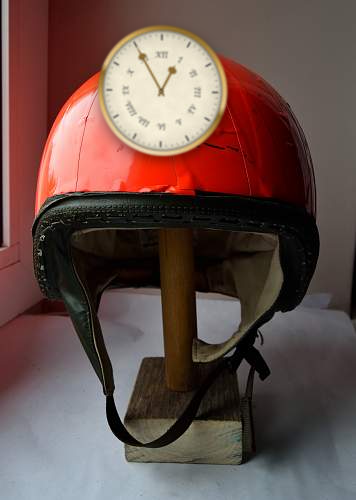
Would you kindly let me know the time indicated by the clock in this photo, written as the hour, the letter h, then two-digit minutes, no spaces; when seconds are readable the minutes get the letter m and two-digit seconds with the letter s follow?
12h55
